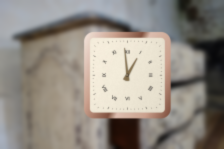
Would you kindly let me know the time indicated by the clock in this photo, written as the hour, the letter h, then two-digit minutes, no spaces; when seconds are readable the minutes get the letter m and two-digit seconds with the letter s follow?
12h59
